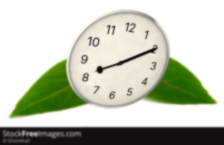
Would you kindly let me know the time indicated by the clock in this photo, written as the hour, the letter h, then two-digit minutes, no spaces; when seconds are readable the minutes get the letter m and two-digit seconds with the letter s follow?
8h10
